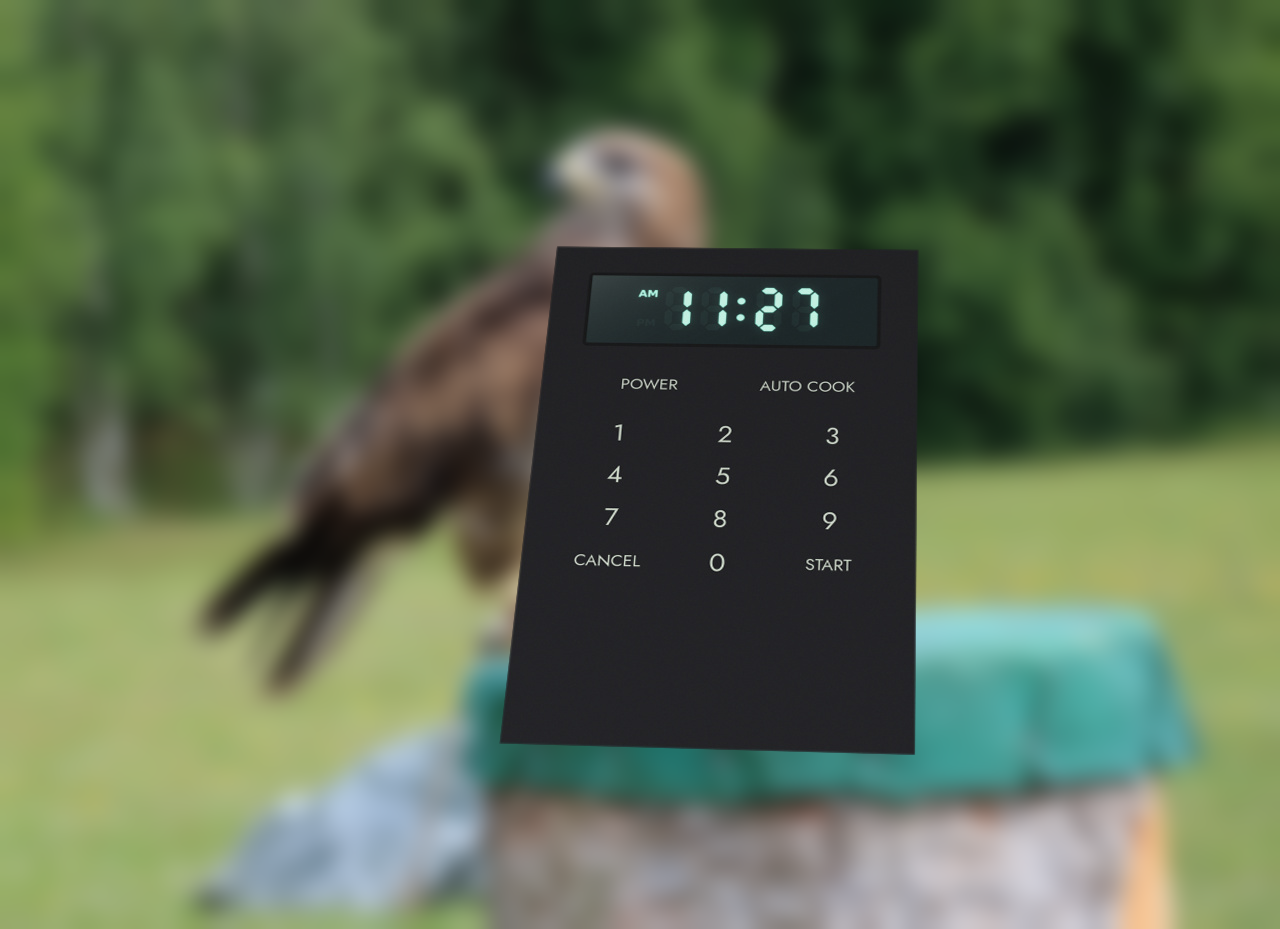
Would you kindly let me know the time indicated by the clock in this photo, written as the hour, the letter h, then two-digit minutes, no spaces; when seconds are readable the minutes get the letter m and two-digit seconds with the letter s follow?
11h27
